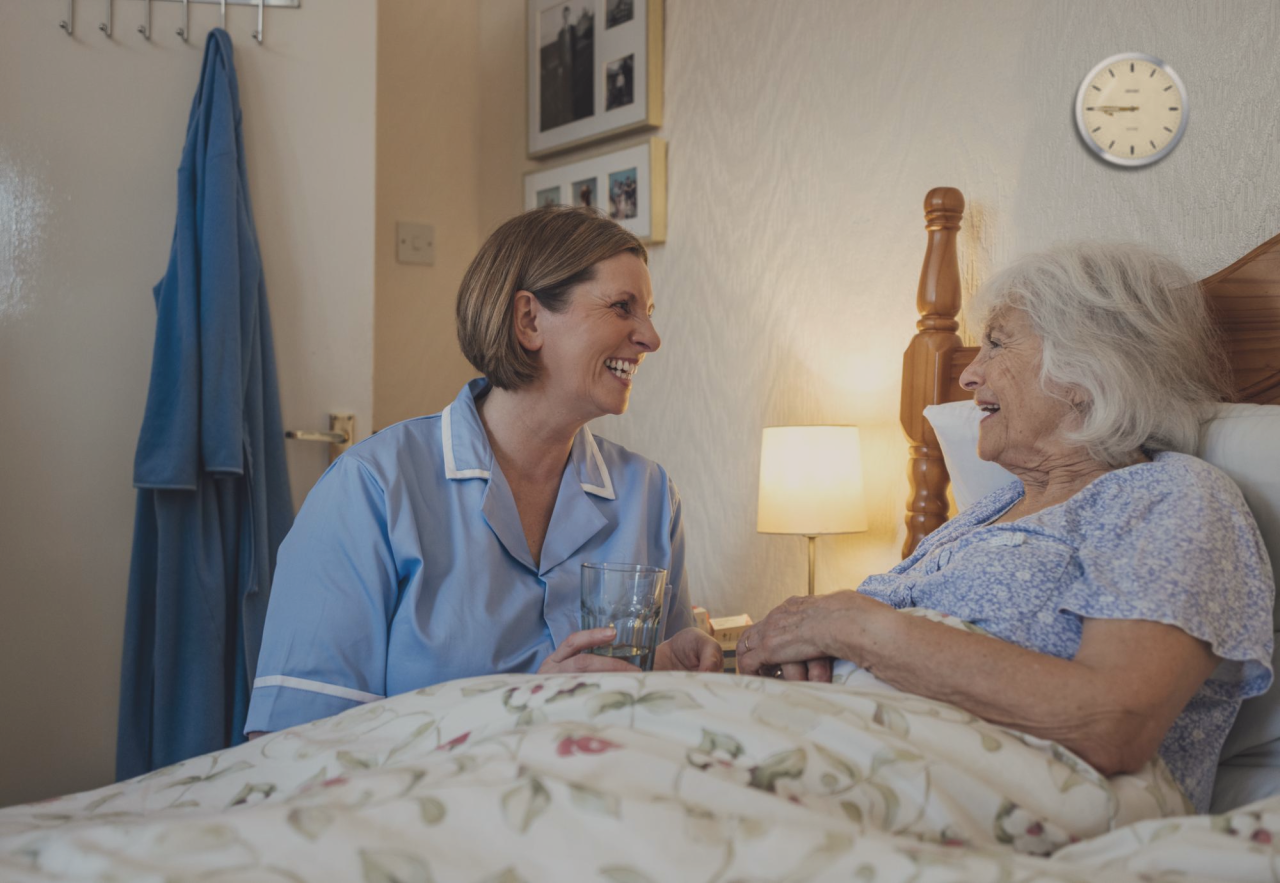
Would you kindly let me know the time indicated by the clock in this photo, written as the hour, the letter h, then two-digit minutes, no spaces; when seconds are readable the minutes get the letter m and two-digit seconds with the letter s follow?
8h45
